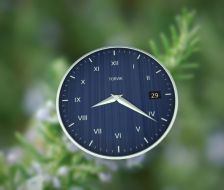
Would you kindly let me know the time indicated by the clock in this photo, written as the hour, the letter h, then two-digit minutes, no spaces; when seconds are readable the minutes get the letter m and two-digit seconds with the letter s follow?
8h21
